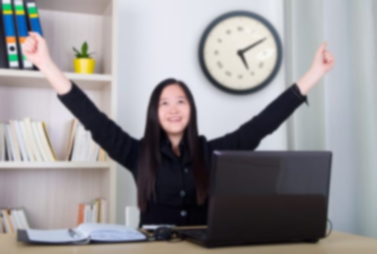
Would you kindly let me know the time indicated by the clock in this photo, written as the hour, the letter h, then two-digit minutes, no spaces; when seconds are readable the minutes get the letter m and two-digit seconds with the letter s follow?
5h10
